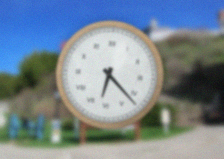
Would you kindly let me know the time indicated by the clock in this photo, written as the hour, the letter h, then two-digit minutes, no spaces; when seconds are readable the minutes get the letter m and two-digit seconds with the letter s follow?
6h22
